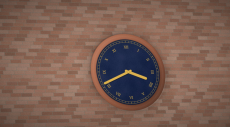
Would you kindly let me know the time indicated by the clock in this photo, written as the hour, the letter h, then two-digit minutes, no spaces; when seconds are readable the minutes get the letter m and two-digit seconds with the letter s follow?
3h41
